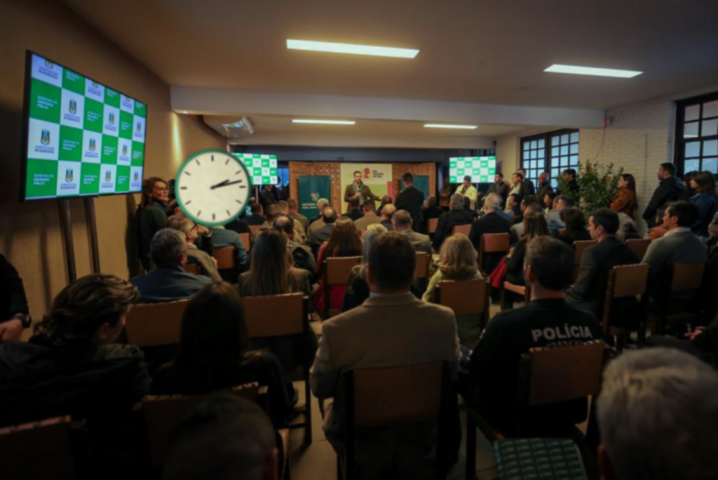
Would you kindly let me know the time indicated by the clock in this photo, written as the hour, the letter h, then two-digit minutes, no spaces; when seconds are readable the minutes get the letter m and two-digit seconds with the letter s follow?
2h13
